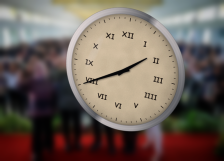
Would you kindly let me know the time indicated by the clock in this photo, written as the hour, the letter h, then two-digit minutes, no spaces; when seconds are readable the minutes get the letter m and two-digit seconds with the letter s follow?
1h40
